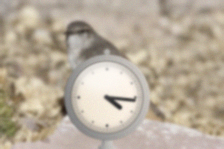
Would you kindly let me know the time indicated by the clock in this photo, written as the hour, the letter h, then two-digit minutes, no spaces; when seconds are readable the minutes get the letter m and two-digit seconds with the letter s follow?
4h16
